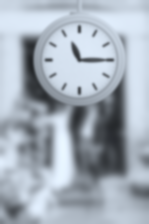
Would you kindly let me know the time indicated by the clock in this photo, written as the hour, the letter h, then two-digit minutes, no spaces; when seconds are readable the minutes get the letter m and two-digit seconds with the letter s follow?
11h15
